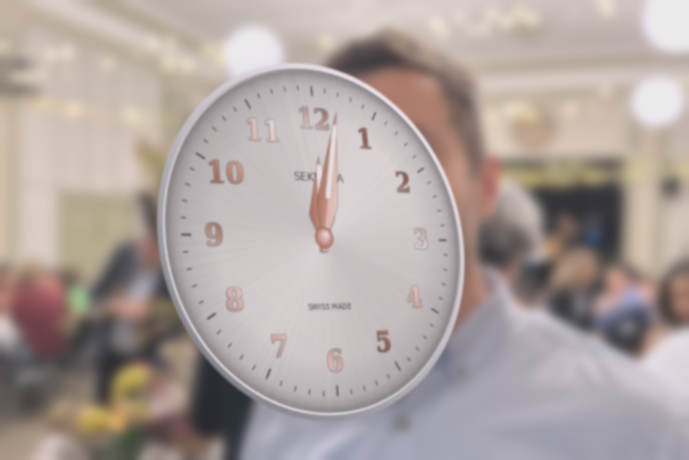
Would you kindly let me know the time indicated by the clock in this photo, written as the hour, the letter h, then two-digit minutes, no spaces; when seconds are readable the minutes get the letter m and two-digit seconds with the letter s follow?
12h02
